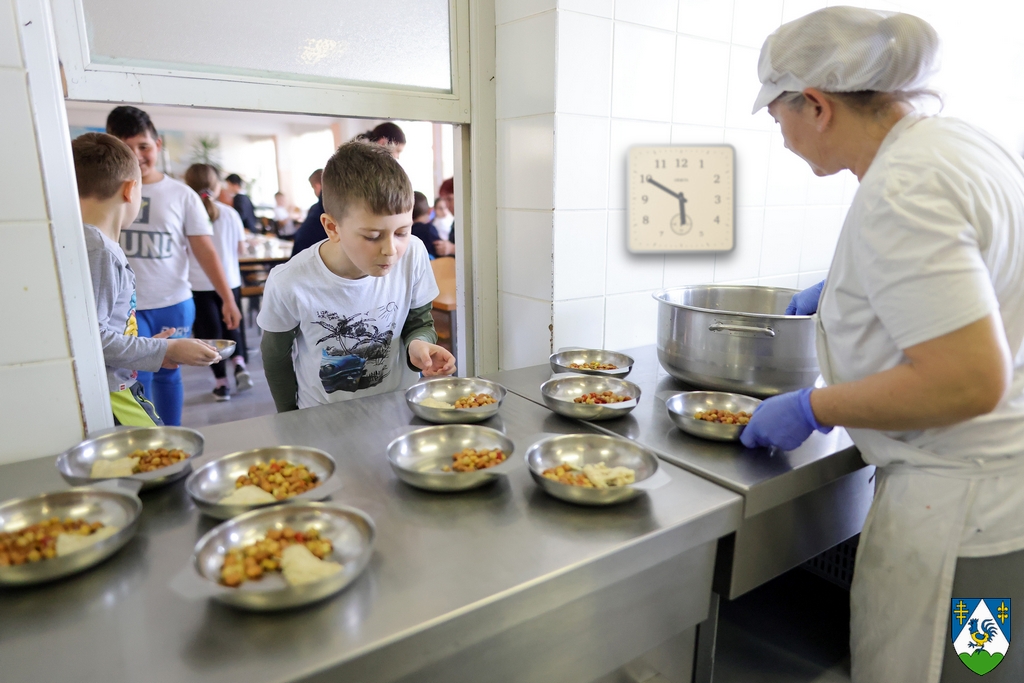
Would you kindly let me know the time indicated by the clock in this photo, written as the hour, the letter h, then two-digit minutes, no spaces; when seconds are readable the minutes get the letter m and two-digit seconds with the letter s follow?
5h50
